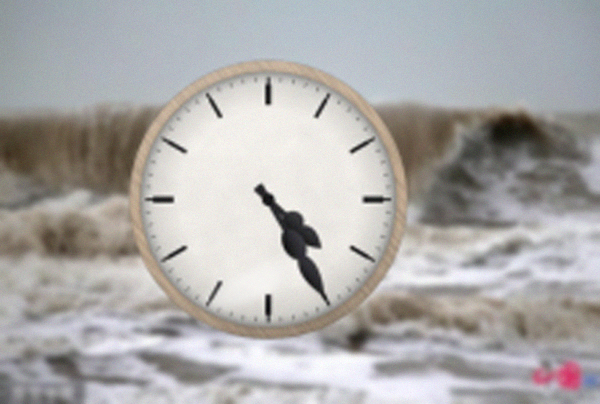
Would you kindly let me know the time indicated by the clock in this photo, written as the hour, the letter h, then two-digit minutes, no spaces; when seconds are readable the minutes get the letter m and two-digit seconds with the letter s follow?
4h25
